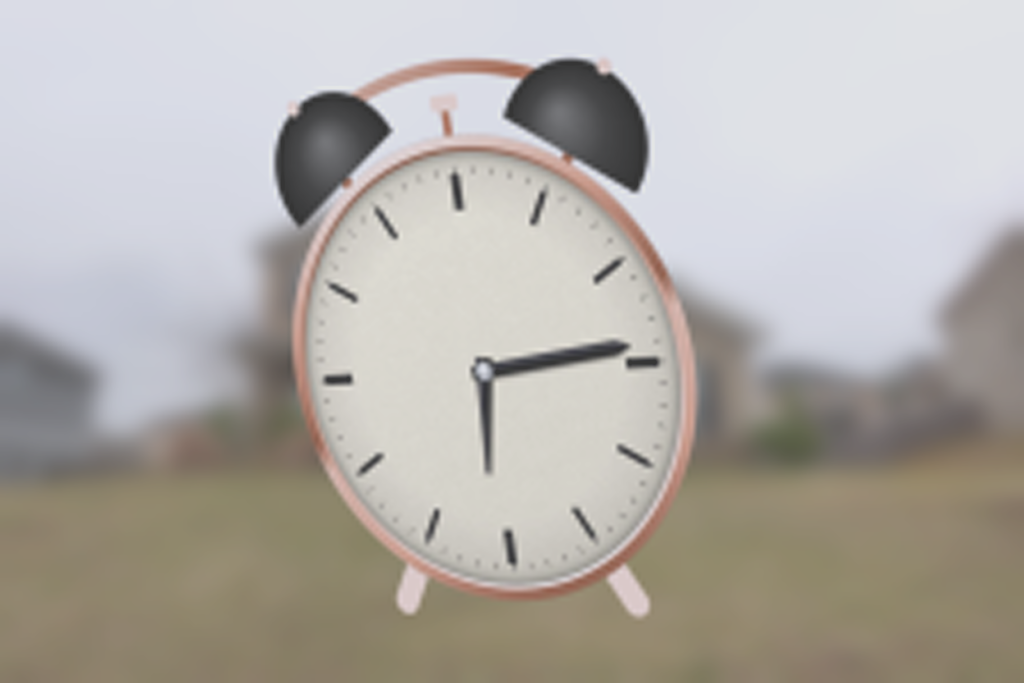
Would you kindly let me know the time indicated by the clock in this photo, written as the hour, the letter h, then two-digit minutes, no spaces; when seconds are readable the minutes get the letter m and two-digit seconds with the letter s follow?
6h14
